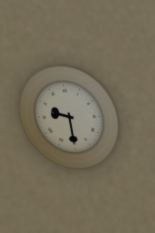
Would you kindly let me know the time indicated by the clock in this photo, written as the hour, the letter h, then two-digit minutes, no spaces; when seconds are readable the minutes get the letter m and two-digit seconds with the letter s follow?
9h30
